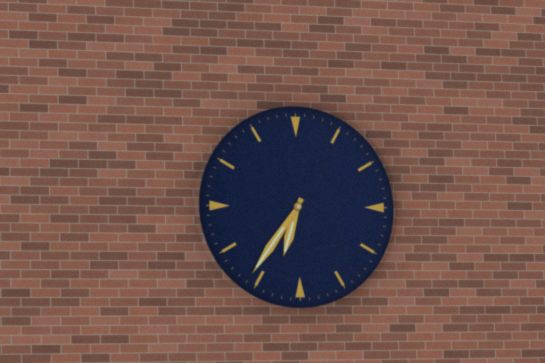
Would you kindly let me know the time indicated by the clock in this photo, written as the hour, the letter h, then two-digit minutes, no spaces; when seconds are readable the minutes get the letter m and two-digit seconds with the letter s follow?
6h36
